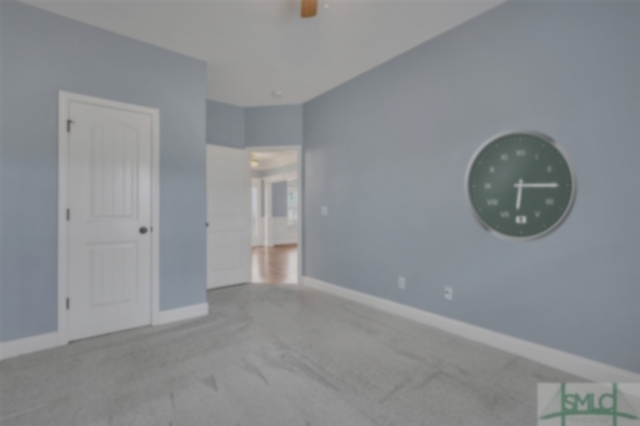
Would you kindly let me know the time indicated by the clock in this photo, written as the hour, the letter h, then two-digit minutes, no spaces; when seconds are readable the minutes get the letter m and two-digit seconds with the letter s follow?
6h15
